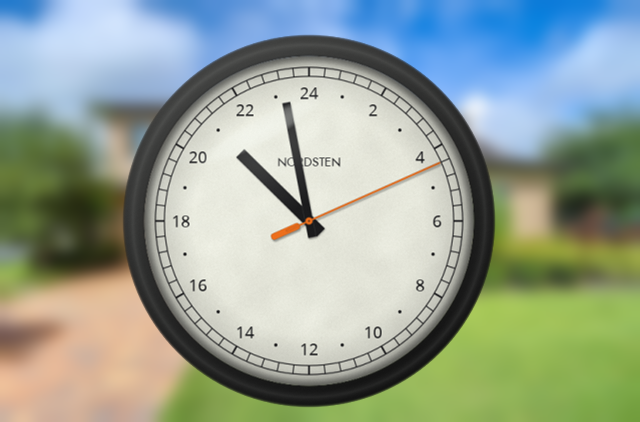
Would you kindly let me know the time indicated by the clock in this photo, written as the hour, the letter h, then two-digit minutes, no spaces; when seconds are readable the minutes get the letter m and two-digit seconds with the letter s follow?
20h58m11s
